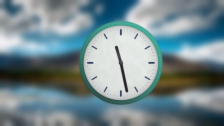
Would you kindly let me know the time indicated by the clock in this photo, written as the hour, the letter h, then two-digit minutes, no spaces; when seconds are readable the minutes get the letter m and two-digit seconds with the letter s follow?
11h28
